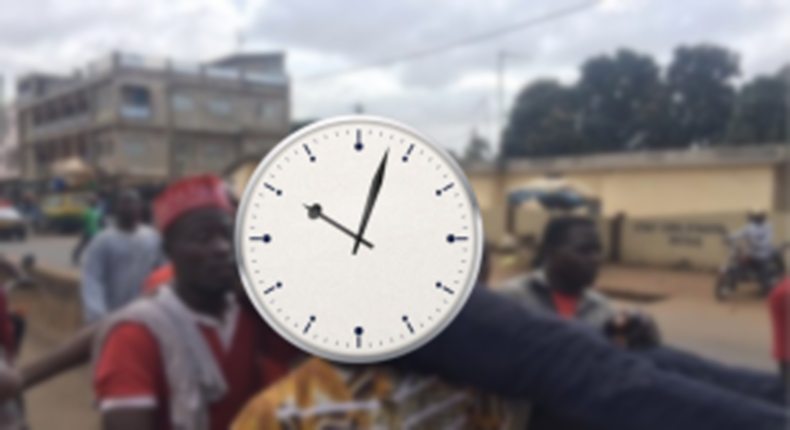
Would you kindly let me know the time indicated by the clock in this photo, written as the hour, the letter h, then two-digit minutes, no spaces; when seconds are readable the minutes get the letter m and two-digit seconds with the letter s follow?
10h03
